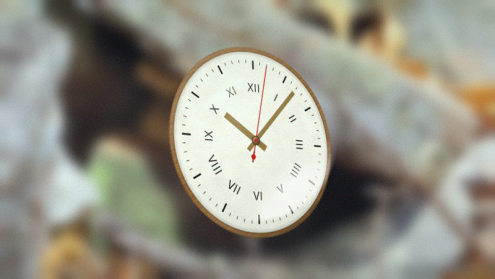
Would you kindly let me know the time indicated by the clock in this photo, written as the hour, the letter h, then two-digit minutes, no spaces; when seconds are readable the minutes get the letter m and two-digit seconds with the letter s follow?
10h07m02s
